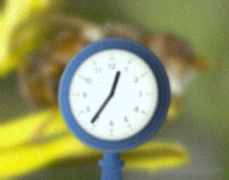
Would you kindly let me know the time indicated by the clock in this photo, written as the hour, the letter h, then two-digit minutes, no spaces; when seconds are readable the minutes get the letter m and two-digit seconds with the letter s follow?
12h36
